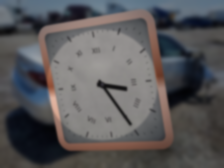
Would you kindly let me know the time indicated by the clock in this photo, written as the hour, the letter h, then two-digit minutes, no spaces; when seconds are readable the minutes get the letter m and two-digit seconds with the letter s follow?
3h25
